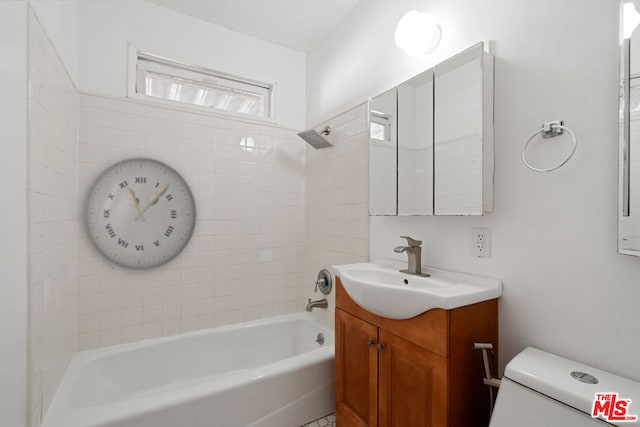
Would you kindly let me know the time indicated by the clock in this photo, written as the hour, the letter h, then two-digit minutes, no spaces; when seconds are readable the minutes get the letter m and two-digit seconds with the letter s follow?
11h07
